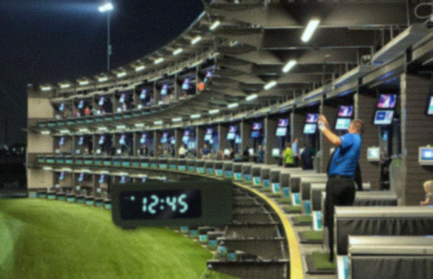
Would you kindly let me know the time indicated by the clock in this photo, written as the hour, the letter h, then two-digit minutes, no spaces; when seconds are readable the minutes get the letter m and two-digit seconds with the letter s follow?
12h45
